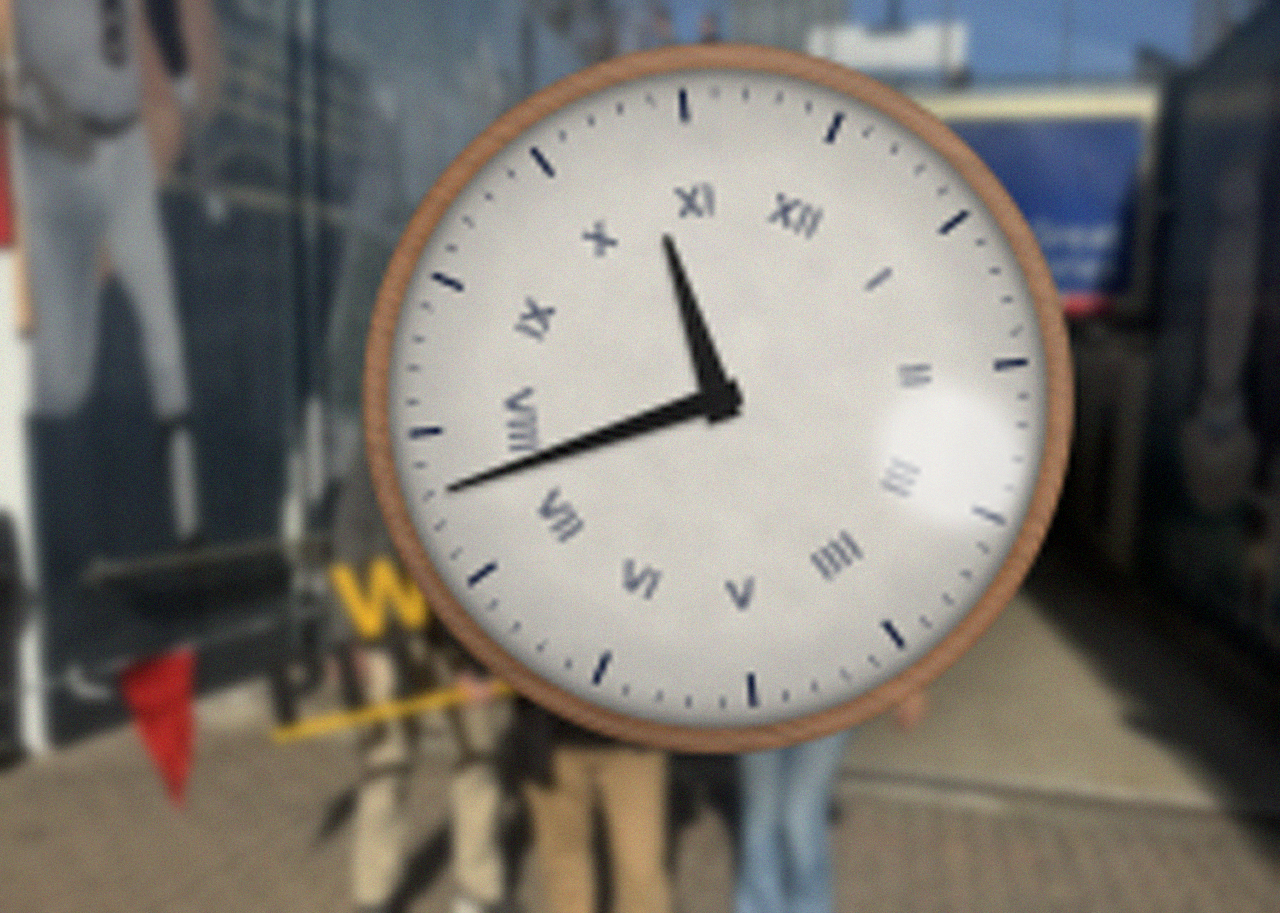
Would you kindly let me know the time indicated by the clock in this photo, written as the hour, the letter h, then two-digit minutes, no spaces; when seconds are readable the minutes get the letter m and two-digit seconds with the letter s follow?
10h38
